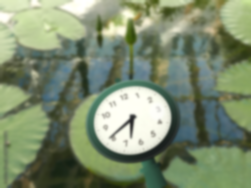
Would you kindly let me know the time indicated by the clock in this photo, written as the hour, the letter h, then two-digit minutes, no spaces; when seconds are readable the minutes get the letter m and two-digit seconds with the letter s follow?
6h41
